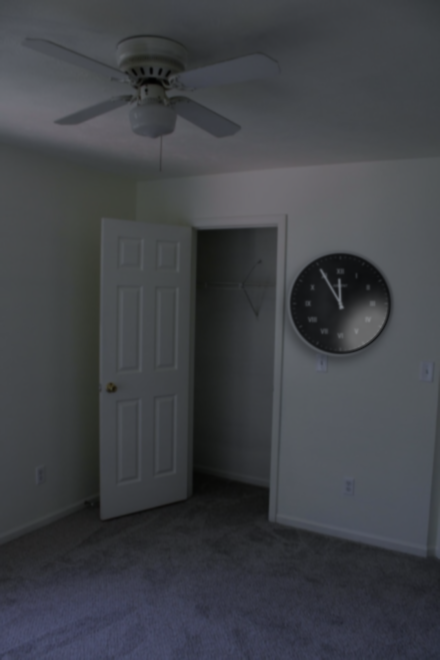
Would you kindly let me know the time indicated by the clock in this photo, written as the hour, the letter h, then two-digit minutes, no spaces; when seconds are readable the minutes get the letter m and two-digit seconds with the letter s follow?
11h55
